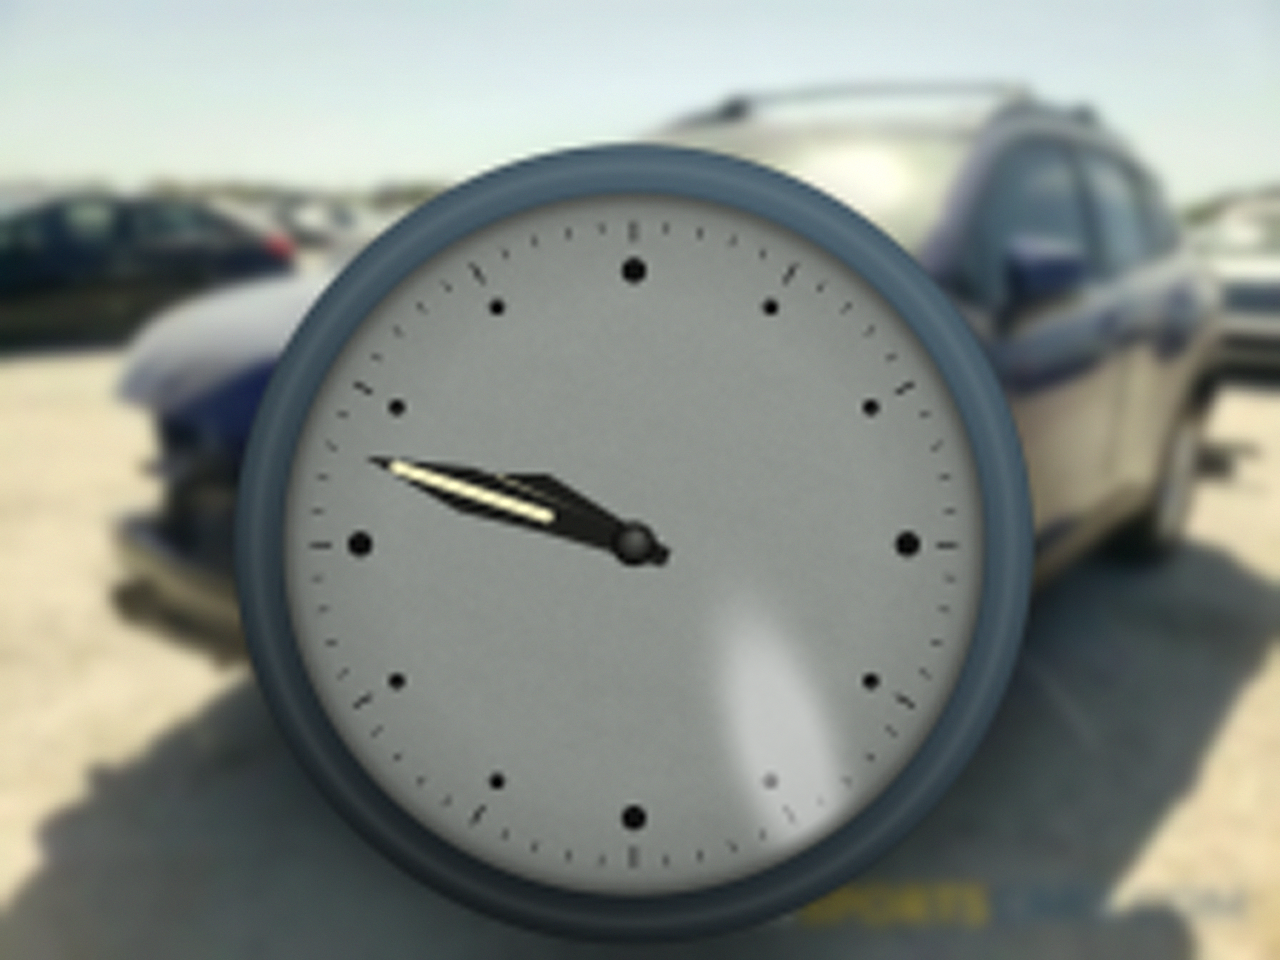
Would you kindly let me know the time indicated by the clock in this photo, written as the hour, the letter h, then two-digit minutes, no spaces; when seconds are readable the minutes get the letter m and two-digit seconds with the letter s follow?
9h48
